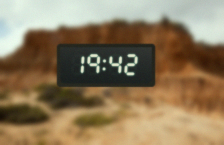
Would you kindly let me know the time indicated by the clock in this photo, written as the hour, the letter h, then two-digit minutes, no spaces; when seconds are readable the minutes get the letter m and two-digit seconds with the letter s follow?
19h42
